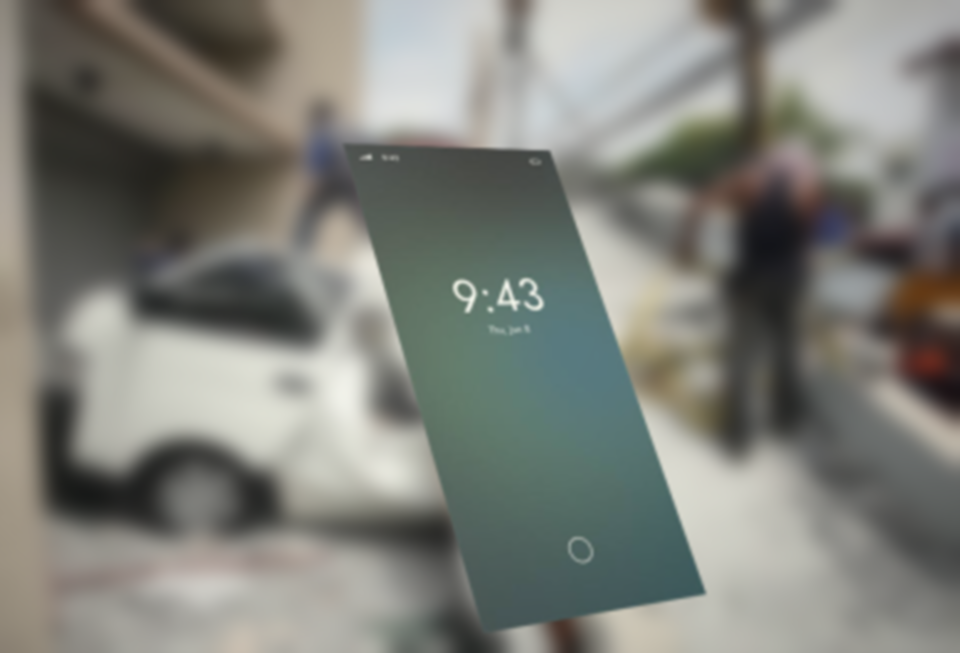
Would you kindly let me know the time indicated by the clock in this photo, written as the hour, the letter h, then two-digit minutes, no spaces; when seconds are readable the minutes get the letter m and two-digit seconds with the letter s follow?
9h43
